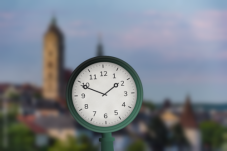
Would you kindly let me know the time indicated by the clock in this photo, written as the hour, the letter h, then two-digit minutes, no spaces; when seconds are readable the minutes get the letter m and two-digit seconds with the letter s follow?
1h49
